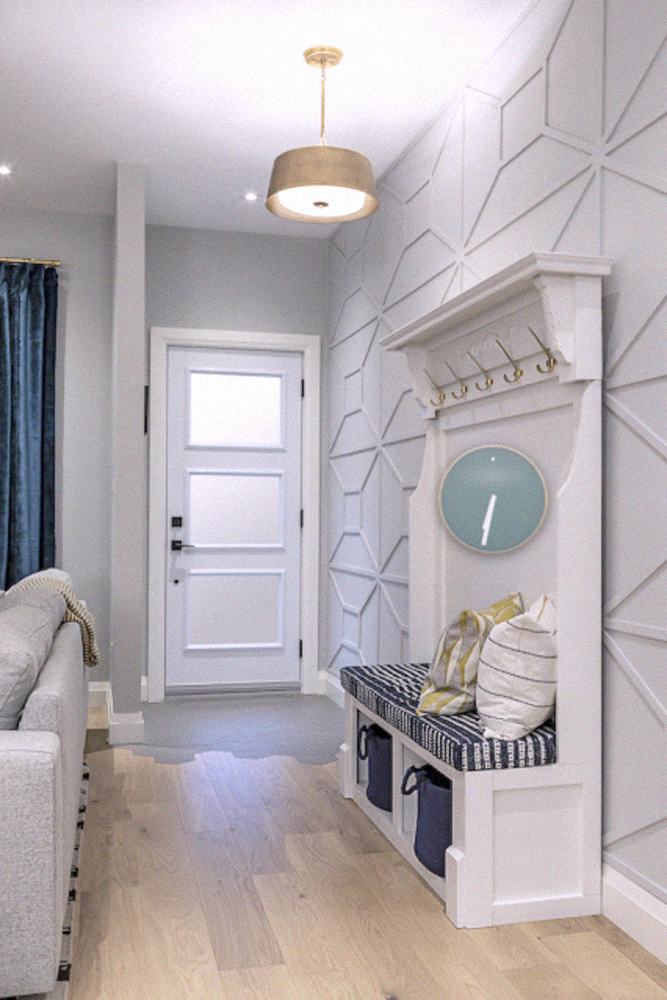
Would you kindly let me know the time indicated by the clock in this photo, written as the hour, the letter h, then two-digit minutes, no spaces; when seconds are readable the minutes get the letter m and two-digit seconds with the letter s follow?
6h32
